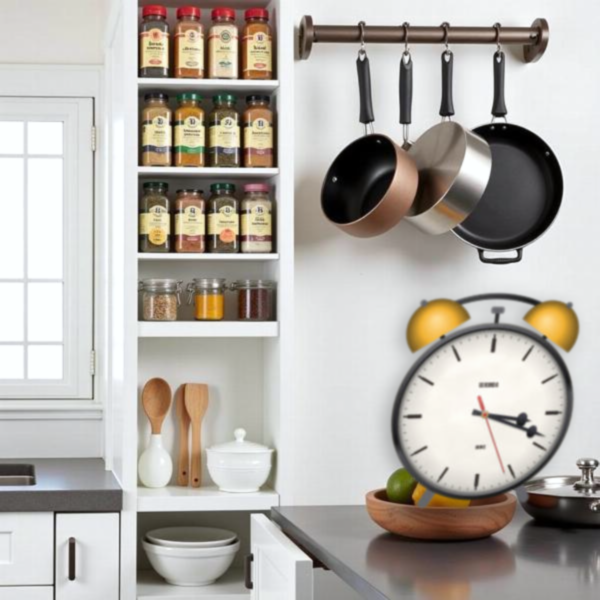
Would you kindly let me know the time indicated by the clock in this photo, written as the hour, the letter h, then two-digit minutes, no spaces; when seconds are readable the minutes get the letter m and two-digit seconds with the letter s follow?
3h18m26s
